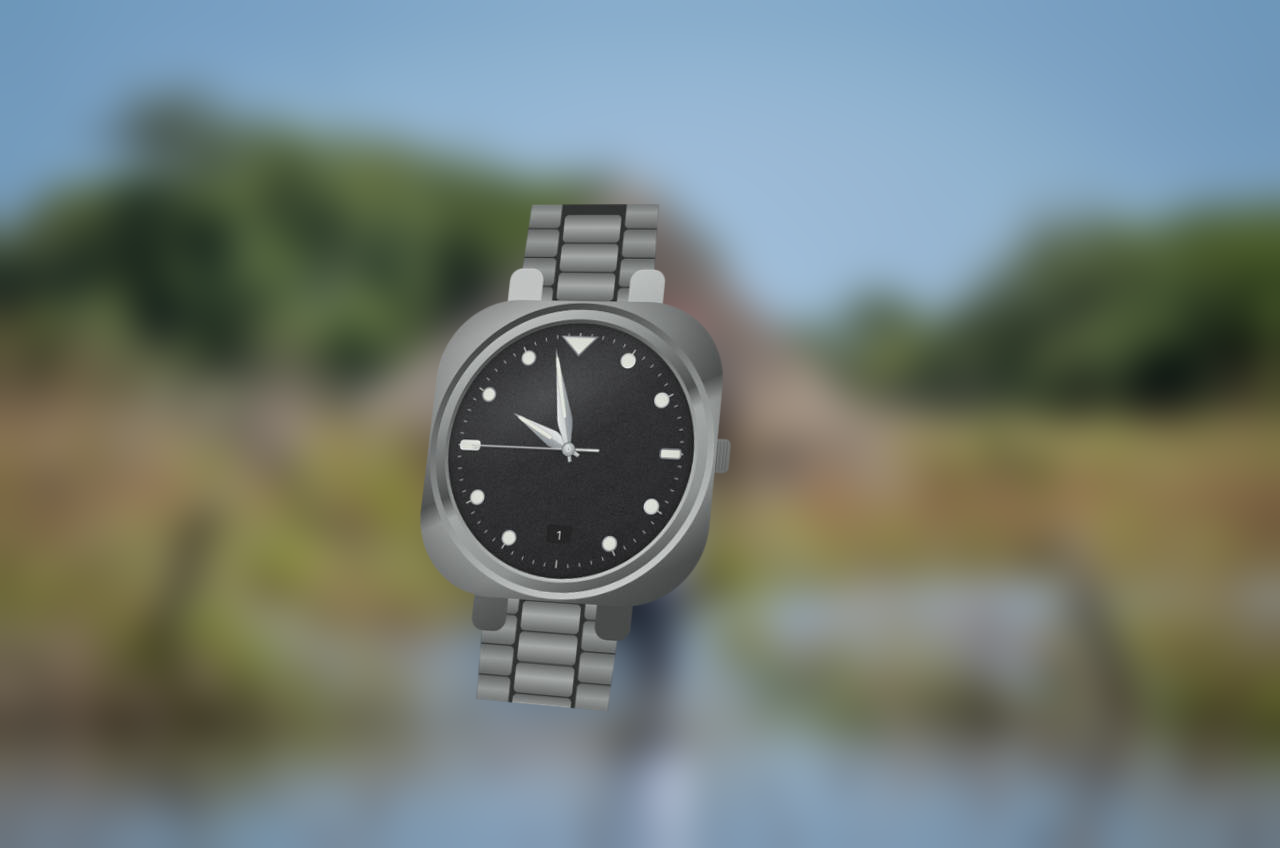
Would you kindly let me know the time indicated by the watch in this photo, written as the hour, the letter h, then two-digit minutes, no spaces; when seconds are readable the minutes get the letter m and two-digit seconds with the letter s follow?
9h57m45s
